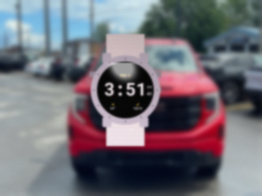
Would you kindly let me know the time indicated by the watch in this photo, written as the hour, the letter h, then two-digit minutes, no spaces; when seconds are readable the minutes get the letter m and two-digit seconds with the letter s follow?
3h51
